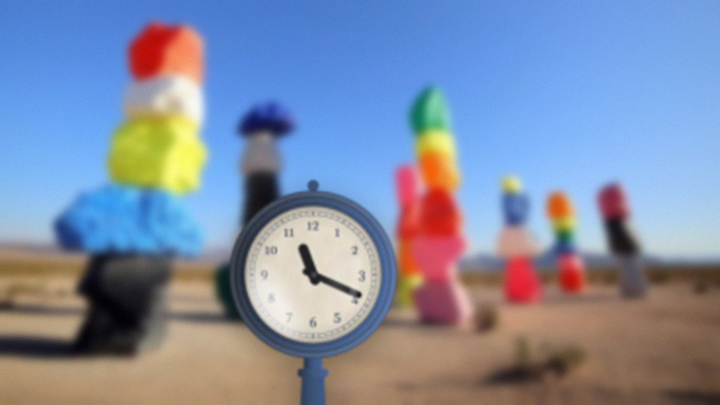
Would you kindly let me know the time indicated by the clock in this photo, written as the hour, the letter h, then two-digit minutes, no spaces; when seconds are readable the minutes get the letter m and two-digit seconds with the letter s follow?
11h19
